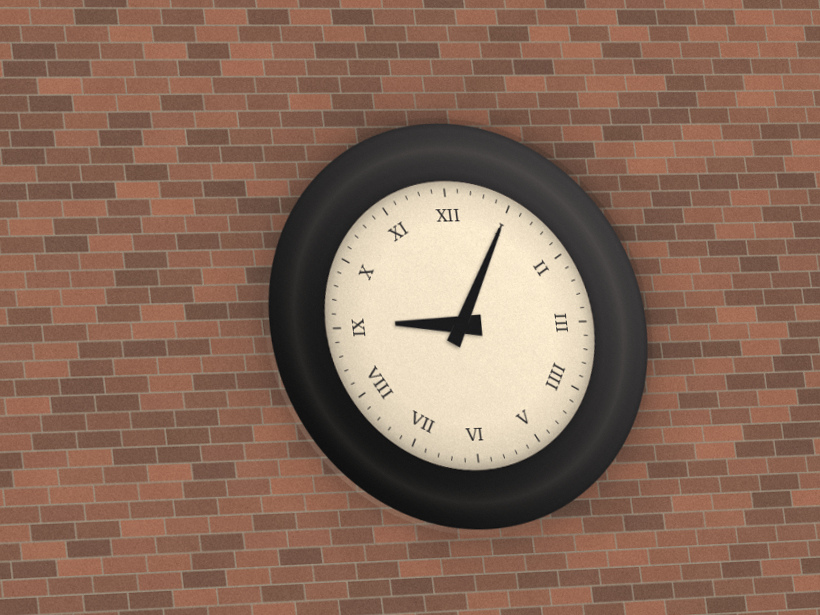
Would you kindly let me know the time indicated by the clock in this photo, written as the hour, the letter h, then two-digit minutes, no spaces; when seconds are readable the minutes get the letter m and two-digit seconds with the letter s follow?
9h05
